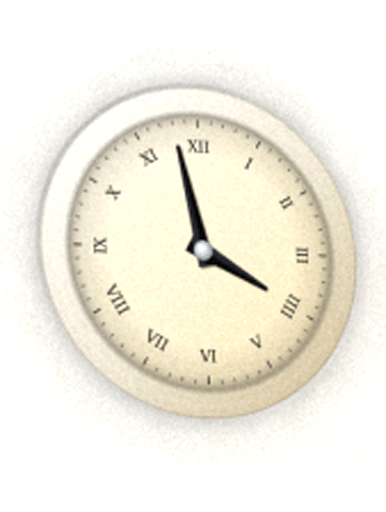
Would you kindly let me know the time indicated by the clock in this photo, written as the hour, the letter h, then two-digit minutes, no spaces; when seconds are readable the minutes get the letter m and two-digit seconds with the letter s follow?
3h58
